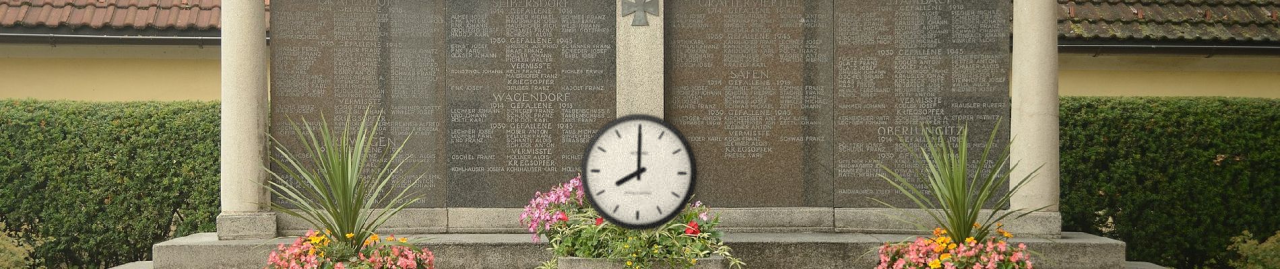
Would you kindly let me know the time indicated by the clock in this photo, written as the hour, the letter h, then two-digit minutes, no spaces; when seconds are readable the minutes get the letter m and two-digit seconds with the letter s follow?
8h00
